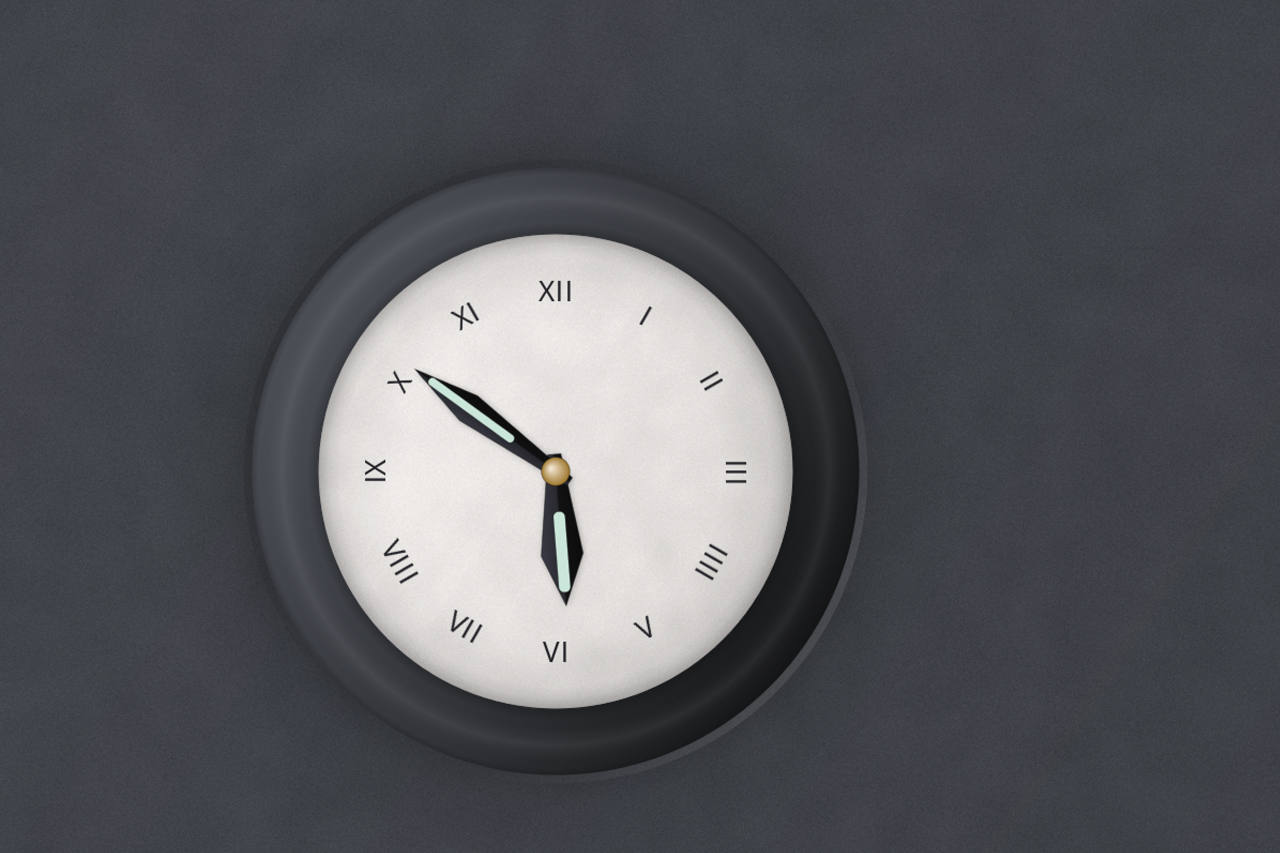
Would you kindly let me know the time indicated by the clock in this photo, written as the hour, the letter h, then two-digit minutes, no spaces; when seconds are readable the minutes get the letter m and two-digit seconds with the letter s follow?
5h51
